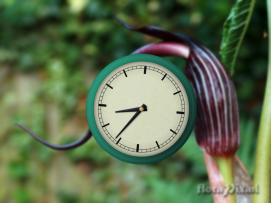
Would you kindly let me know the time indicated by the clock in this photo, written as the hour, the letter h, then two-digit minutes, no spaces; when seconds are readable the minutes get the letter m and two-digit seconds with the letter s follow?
8h36
